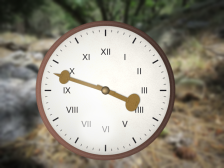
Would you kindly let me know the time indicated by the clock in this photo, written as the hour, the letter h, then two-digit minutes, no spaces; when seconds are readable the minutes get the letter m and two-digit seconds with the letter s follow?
3h48
